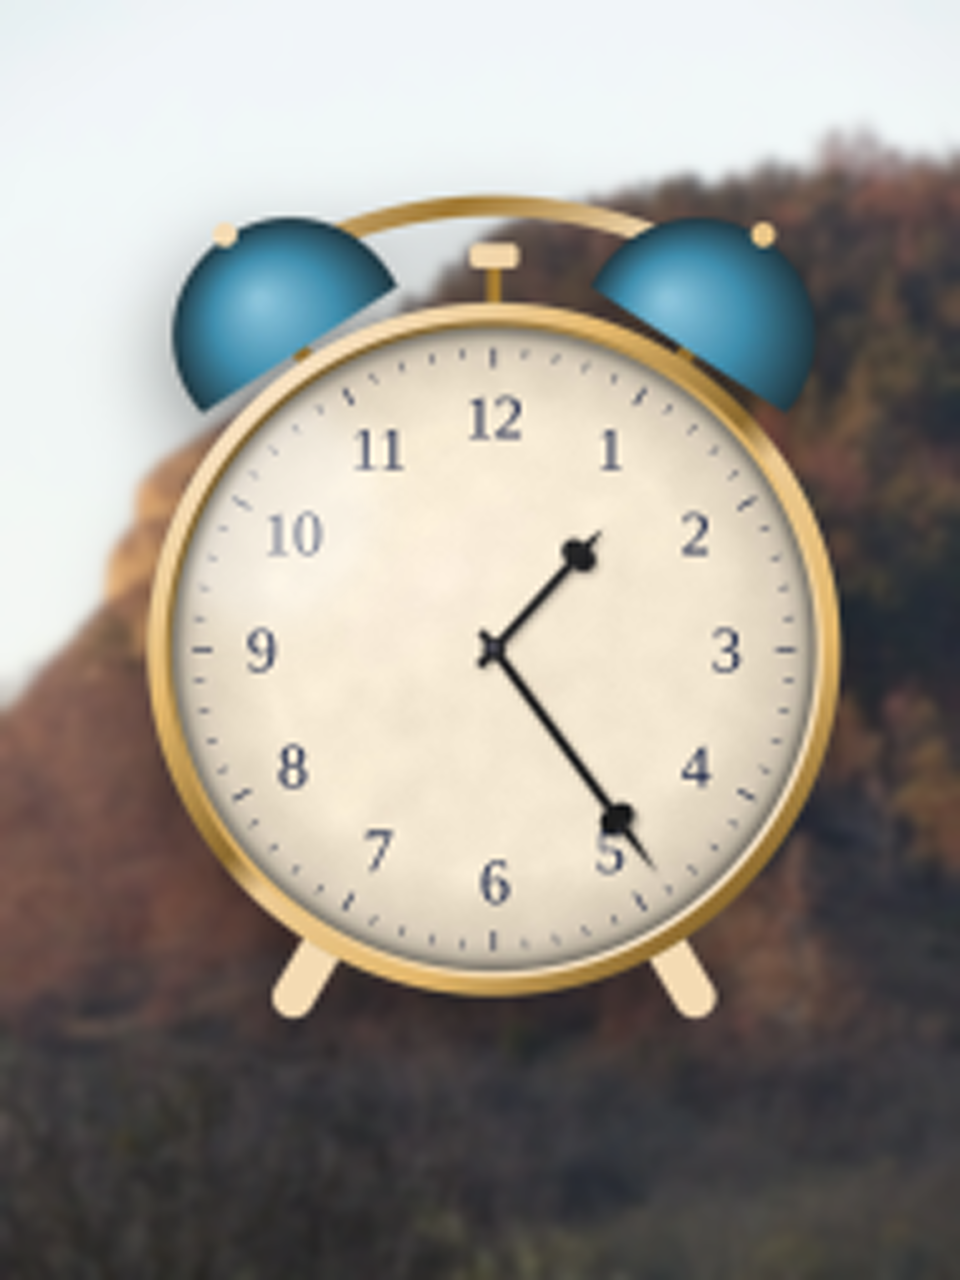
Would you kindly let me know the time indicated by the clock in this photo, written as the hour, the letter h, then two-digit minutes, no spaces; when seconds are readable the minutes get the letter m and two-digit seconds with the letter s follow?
1h24
